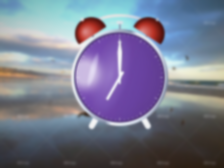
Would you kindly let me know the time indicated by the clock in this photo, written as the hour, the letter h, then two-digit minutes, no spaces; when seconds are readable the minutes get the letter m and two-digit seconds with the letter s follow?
7h00
